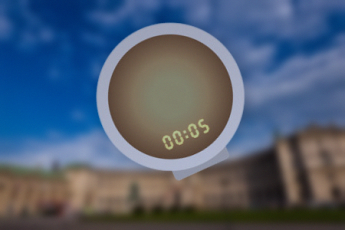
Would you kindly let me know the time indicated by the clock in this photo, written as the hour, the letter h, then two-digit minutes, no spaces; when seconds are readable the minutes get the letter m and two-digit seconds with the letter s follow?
0h05
